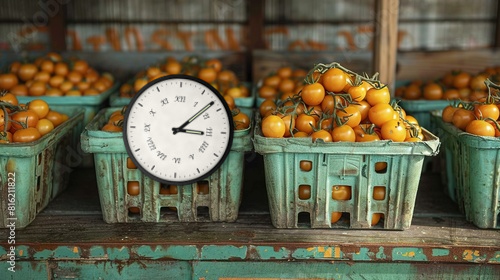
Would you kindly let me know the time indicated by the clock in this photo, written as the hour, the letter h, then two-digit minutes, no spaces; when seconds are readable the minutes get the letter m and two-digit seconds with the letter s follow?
3h08
